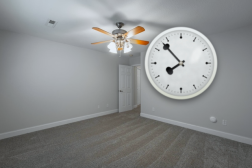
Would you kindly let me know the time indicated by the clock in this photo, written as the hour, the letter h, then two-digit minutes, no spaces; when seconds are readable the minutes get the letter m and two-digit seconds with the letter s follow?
7h53
